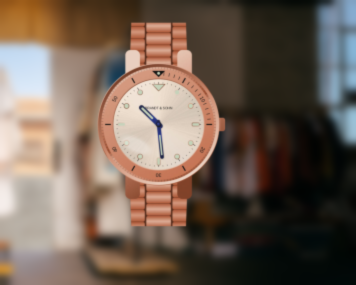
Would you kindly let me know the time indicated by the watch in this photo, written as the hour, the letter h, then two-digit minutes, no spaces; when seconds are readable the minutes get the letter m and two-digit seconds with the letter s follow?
10h29
